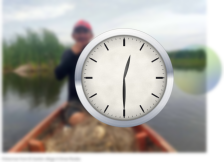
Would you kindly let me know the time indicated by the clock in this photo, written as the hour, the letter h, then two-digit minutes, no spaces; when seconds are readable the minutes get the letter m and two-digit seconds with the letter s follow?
12h30
